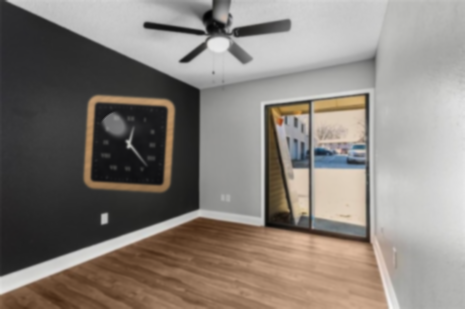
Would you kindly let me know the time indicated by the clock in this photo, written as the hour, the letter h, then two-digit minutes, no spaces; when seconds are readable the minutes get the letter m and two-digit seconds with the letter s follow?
12h23
